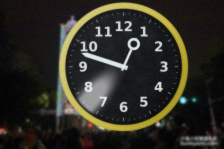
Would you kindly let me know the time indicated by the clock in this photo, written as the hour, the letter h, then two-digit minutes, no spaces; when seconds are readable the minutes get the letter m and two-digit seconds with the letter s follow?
12h48
